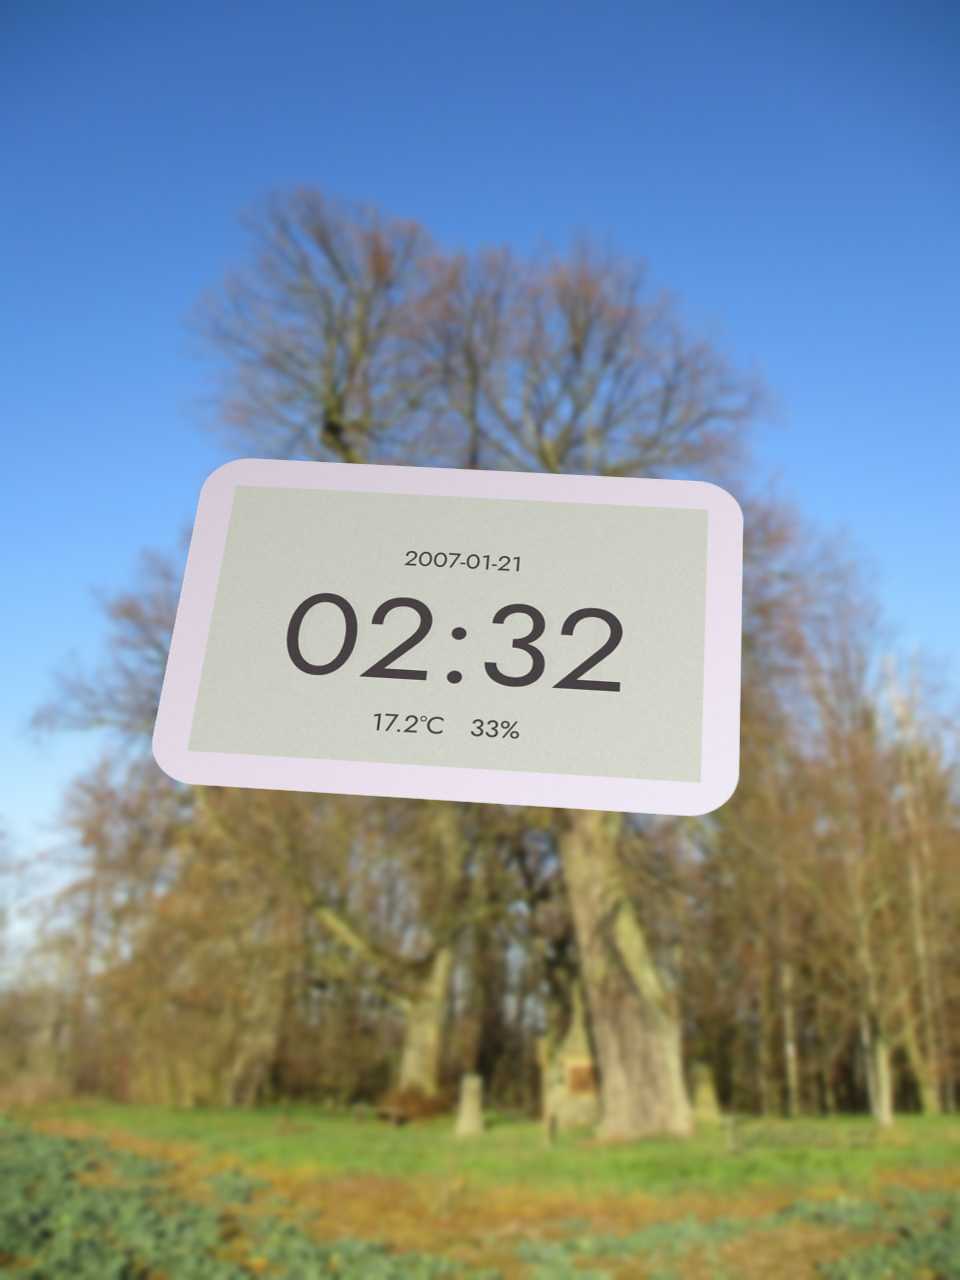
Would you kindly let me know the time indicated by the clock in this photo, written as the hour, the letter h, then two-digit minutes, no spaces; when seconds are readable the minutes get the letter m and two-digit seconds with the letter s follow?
2h32
